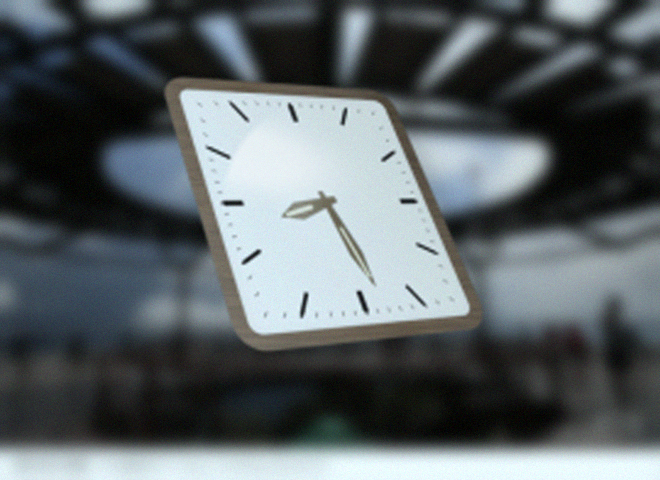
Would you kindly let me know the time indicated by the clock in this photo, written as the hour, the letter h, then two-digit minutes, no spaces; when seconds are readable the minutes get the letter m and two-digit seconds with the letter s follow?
8h28
